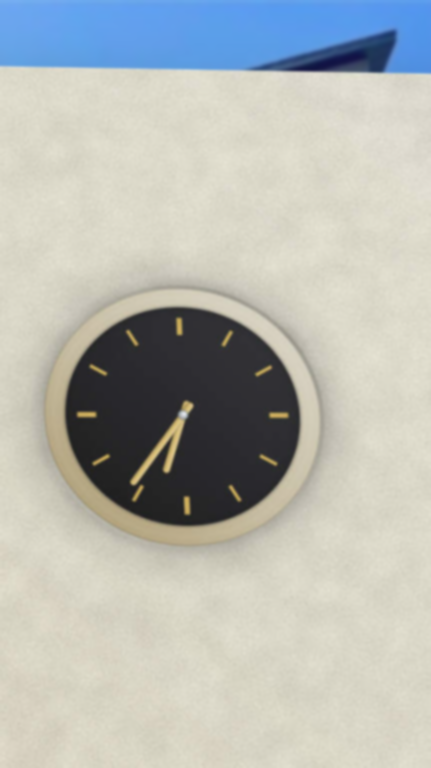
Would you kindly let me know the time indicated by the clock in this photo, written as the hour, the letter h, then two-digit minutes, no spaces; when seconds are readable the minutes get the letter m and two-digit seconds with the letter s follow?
6h36
